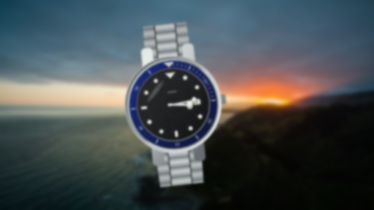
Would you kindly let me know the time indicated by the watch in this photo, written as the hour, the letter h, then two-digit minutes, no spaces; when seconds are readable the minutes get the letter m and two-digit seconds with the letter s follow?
3h14
